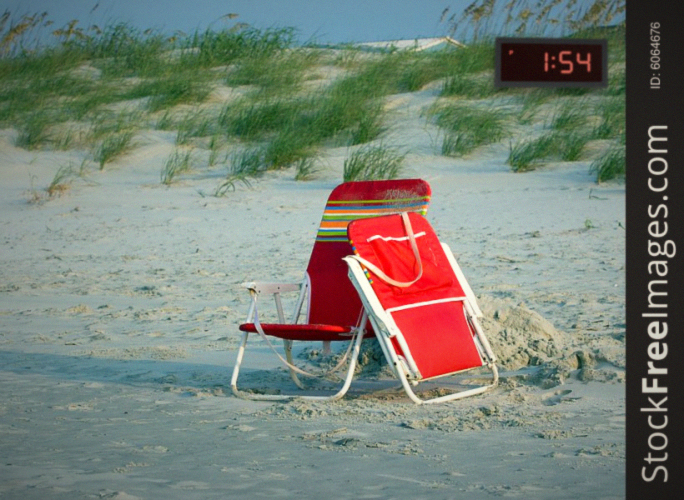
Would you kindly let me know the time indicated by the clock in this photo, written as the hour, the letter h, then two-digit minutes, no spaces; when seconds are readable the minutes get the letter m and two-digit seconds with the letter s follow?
1h54
